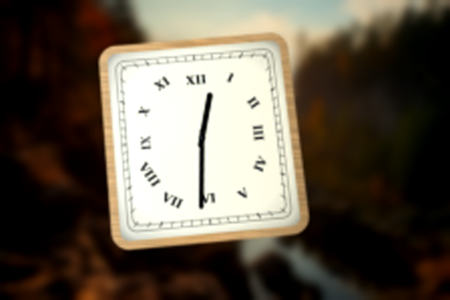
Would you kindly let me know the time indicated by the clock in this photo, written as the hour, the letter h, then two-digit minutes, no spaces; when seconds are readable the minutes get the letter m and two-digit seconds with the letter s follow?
12h31
